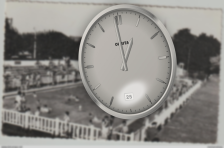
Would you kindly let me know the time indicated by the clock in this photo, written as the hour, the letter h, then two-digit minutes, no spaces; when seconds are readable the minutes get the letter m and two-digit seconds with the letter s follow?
12h59
